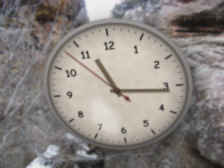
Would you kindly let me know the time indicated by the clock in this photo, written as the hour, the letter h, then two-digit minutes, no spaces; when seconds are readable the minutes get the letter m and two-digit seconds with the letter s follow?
11h15m53s
